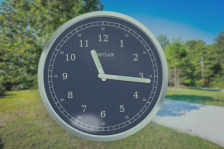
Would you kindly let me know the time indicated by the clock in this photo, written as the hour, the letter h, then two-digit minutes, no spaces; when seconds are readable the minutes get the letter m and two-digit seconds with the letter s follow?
11h16
